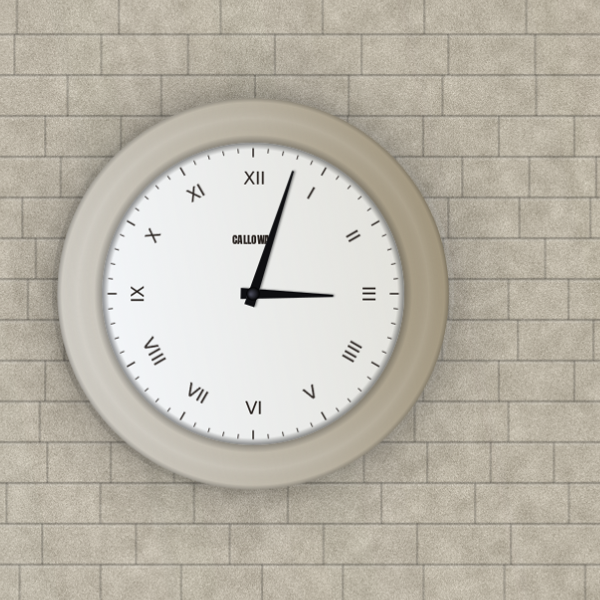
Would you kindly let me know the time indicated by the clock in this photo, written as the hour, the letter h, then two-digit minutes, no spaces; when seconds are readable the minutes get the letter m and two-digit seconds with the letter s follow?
3h03
